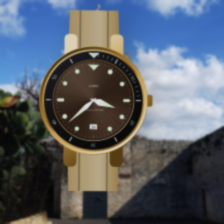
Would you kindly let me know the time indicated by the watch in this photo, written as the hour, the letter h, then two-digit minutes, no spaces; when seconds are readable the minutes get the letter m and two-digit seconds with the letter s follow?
3h38
